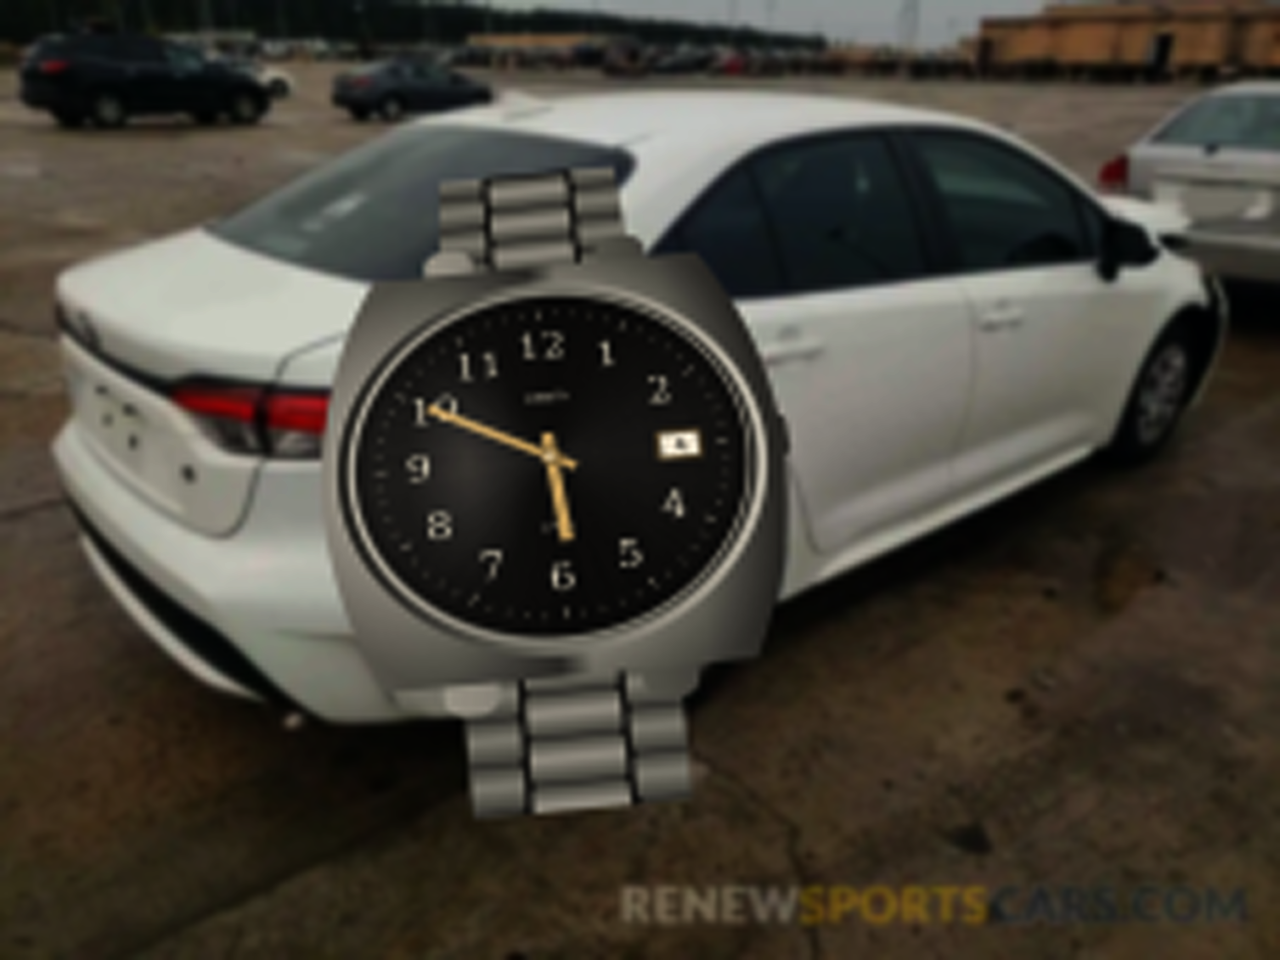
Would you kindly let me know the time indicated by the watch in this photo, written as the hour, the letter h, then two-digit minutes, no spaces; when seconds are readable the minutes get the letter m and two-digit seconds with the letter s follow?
5h50
